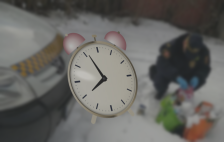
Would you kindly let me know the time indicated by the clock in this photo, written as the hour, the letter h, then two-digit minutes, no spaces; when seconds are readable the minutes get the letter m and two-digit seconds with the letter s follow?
7h56
